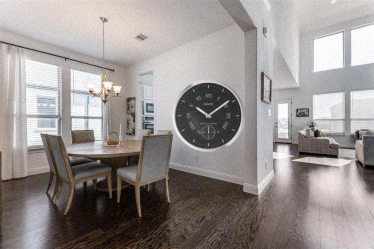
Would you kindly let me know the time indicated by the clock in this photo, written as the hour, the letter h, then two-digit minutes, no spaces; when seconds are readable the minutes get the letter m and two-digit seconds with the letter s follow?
10h09
